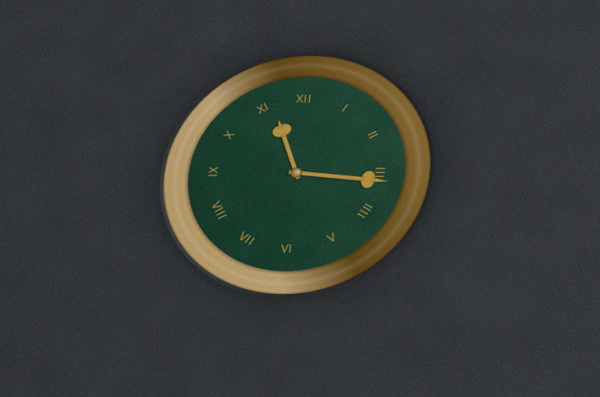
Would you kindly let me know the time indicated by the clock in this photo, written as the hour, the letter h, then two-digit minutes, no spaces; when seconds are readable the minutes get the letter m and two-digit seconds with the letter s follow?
11h16
